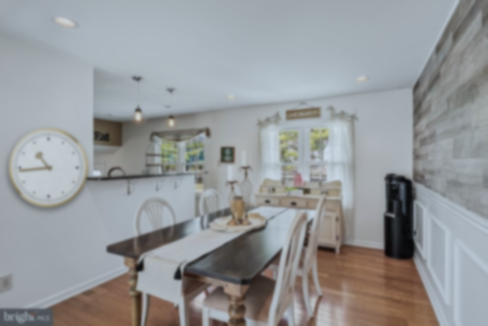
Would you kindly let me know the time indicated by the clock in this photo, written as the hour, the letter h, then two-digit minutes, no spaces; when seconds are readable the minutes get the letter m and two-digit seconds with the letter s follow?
10h44
